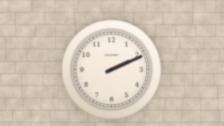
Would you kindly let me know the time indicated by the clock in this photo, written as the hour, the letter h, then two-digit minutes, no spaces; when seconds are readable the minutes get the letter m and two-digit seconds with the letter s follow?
2h11
